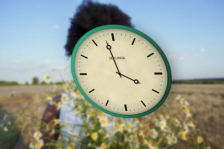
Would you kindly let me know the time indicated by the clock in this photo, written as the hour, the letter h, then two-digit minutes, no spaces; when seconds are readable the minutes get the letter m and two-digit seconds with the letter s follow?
3h58
